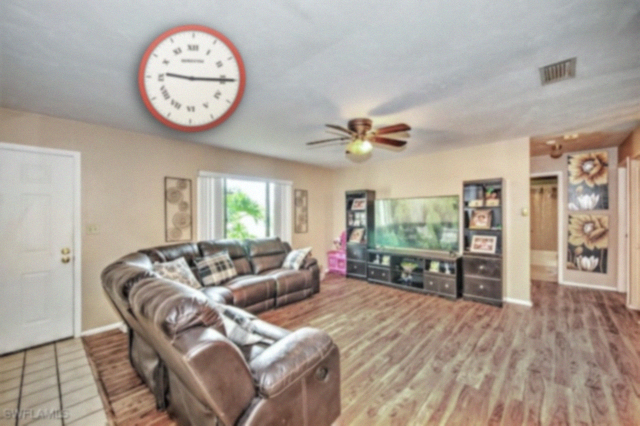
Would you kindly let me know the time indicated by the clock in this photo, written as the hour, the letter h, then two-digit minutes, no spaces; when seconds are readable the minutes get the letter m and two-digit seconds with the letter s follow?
9h15
